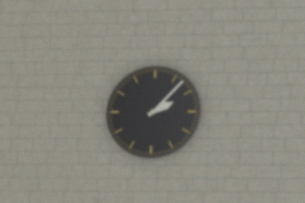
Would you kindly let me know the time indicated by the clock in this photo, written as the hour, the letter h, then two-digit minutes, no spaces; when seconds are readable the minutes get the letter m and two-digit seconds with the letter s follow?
2h07
